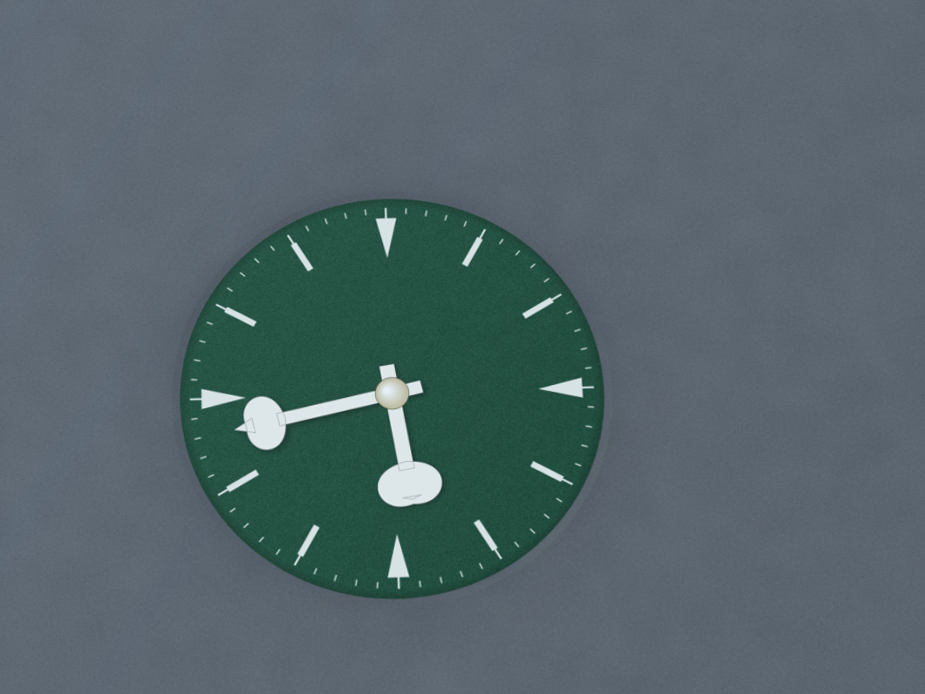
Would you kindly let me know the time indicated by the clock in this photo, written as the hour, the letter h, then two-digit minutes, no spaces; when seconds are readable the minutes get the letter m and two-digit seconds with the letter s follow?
5h43
